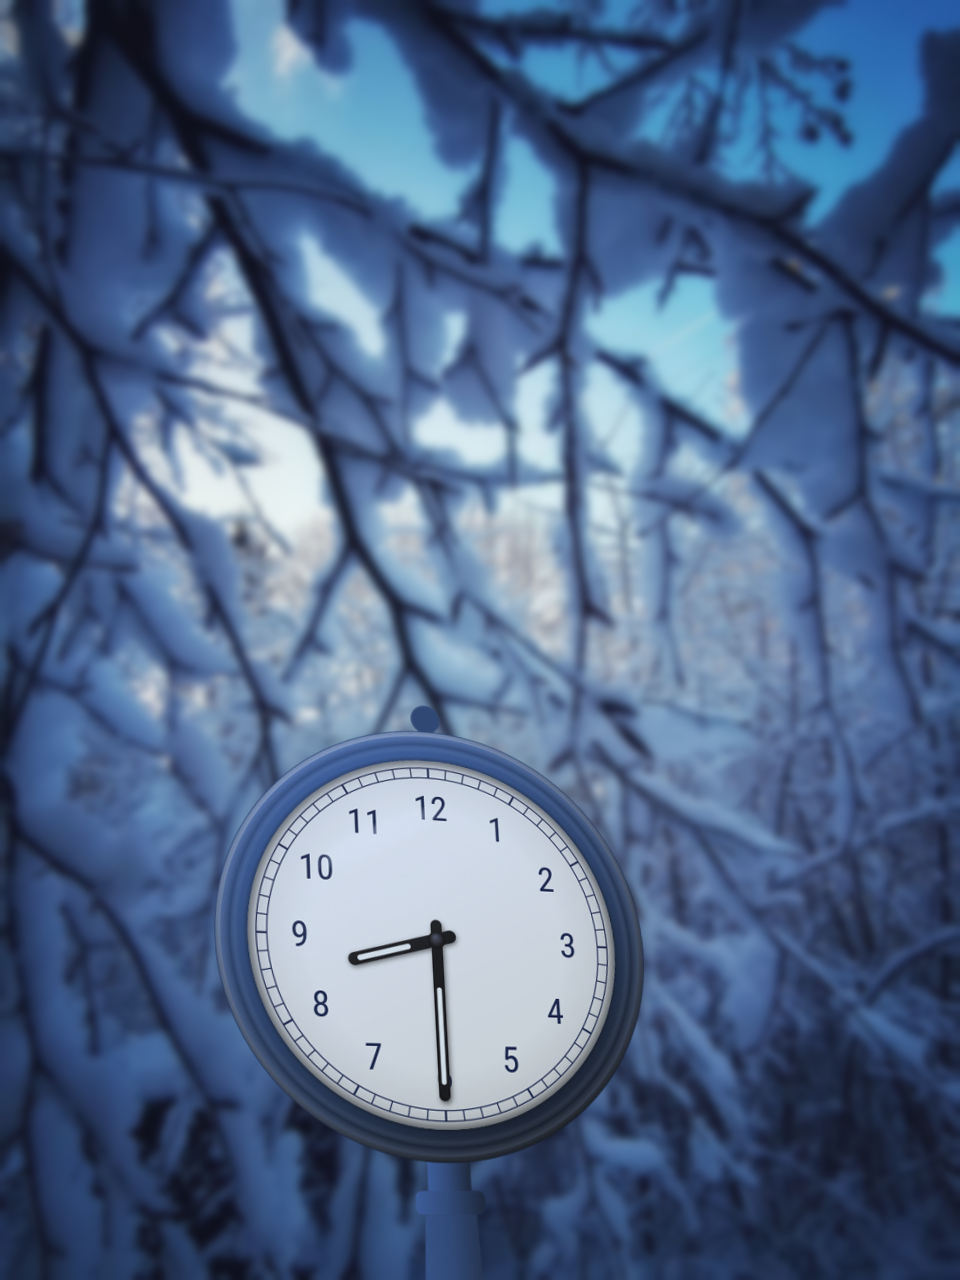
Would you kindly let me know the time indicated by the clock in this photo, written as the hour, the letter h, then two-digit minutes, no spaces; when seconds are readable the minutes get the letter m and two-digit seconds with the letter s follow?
8h30
